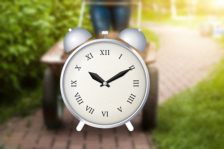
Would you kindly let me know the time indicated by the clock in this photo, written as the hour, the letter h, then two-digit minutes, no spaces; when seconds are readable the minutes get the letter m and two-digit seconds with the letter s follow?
10h10
